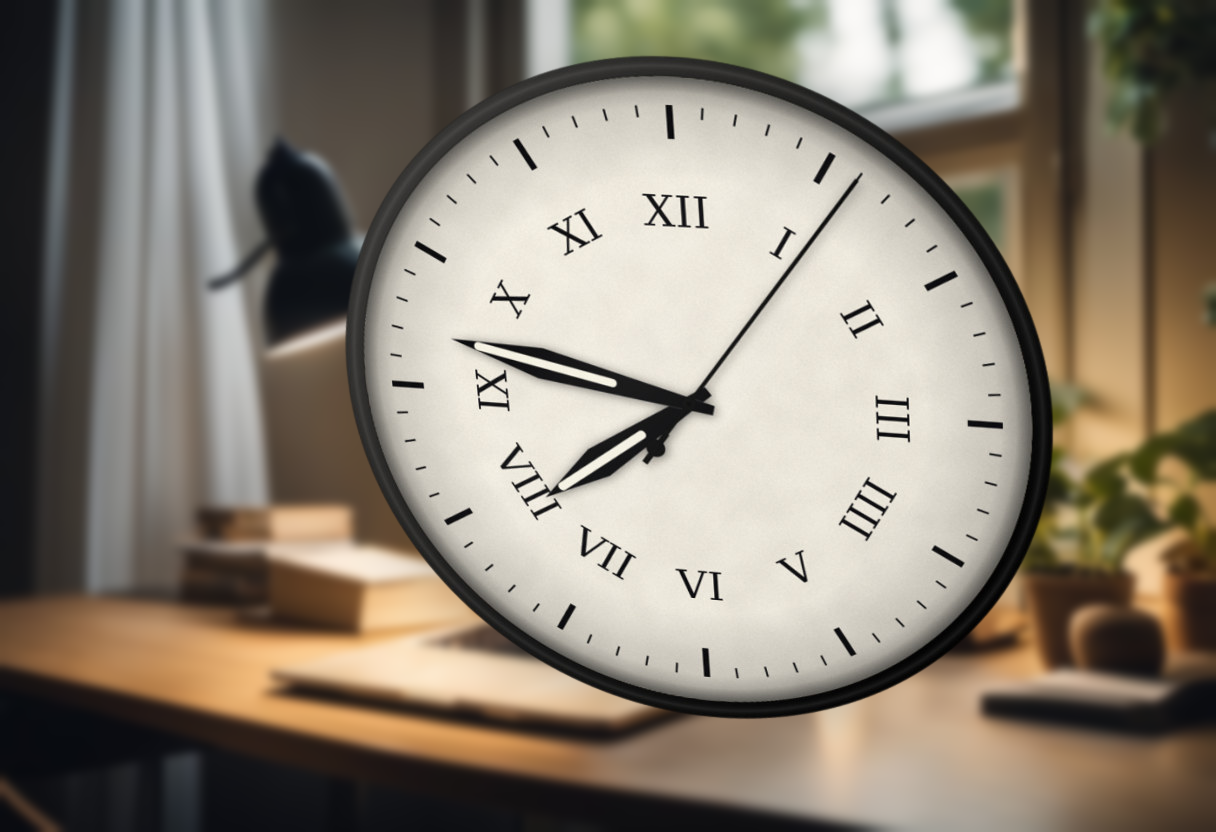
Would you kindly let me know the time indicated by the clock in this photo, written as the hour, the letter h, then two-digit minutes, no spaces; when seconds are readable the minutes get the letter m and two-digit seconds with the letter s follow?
7h47m06s
